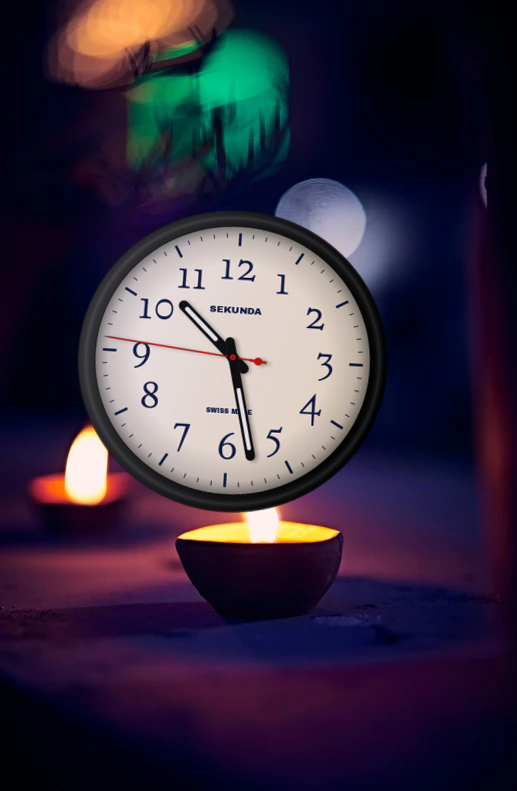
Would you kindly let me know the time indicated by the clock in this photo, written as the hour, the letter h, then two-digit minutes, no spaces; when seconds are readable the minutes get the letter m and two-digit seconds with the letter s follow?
10h27m46s
